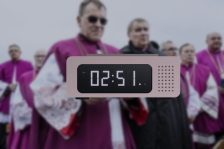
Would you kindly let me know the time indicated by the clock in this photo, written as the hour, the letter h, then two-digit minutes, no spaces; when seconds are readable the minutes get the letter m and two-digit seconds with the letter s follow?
2h51
